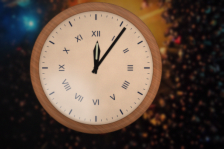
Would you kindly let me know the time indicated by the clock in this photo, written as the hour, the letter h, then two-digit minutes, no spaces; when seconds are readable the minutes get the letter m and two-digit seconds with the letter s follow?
12h06
